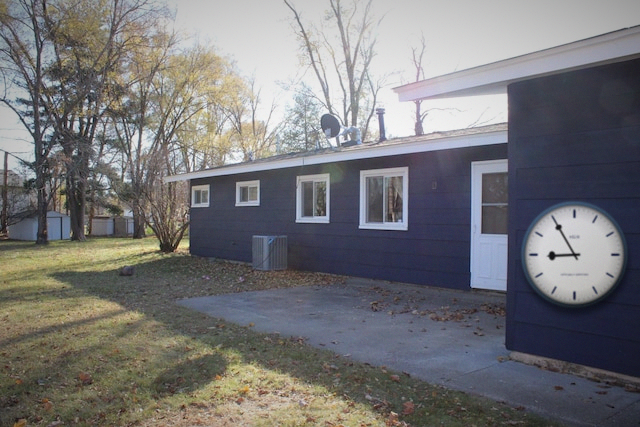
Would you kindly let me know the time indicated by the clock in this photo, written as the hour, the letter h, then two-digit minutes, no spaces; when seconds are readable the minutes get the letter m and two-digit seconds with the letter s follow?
8h55
